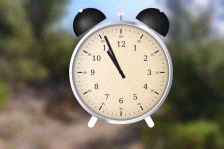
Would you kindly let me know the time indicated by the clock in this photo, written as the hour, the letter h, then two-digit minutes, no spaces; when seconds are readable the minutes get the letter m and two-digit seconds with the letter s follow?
10h56
